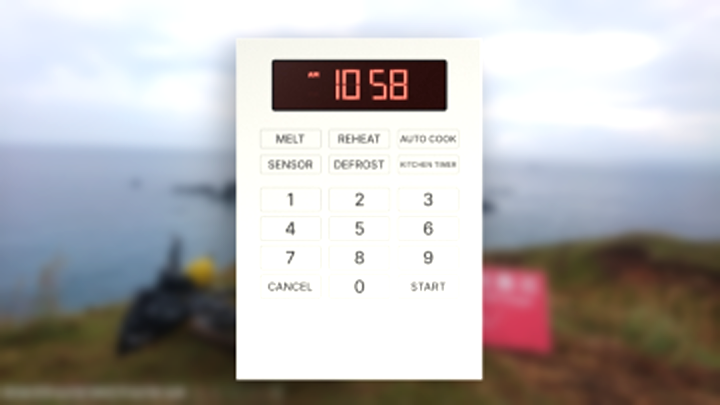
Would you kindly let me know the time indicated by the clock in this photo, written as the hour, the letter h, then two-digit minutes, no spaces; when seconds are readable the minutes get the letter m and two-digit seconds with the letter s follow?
10h58
